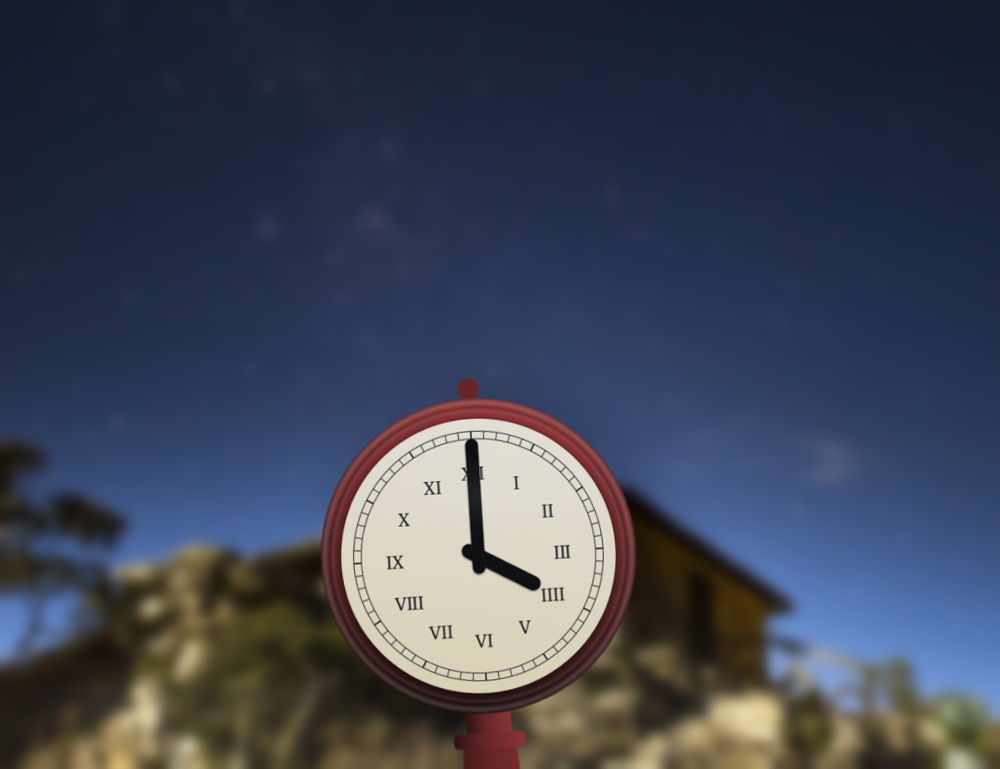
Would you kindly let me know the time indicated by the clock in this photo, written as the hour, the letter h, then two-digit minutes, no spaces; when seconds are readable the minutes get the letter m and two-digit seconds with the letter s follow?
4h00
